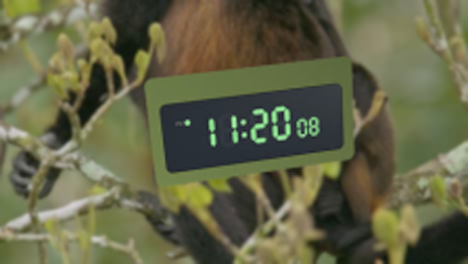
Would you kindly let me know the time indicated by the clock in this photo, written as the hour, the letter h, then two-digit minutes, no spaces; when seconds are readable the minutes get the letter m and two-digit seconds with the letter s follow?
11h20m08s
